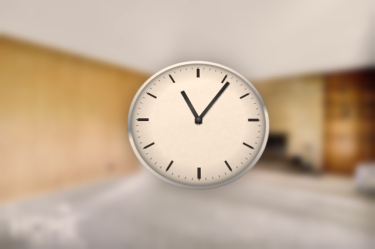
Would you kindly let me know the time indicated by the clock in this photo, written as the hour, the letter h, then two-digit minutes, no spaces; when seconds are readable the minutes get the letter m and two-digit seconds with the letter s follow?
11h06
